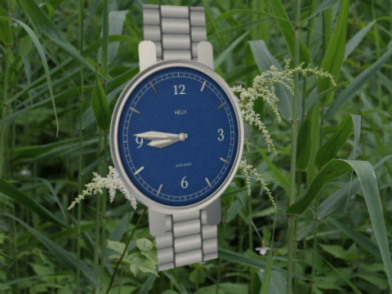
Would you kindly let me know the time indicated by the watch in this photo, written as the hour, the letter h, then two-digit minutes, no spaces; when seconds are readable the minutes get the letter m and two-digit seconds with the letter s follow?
8h46
